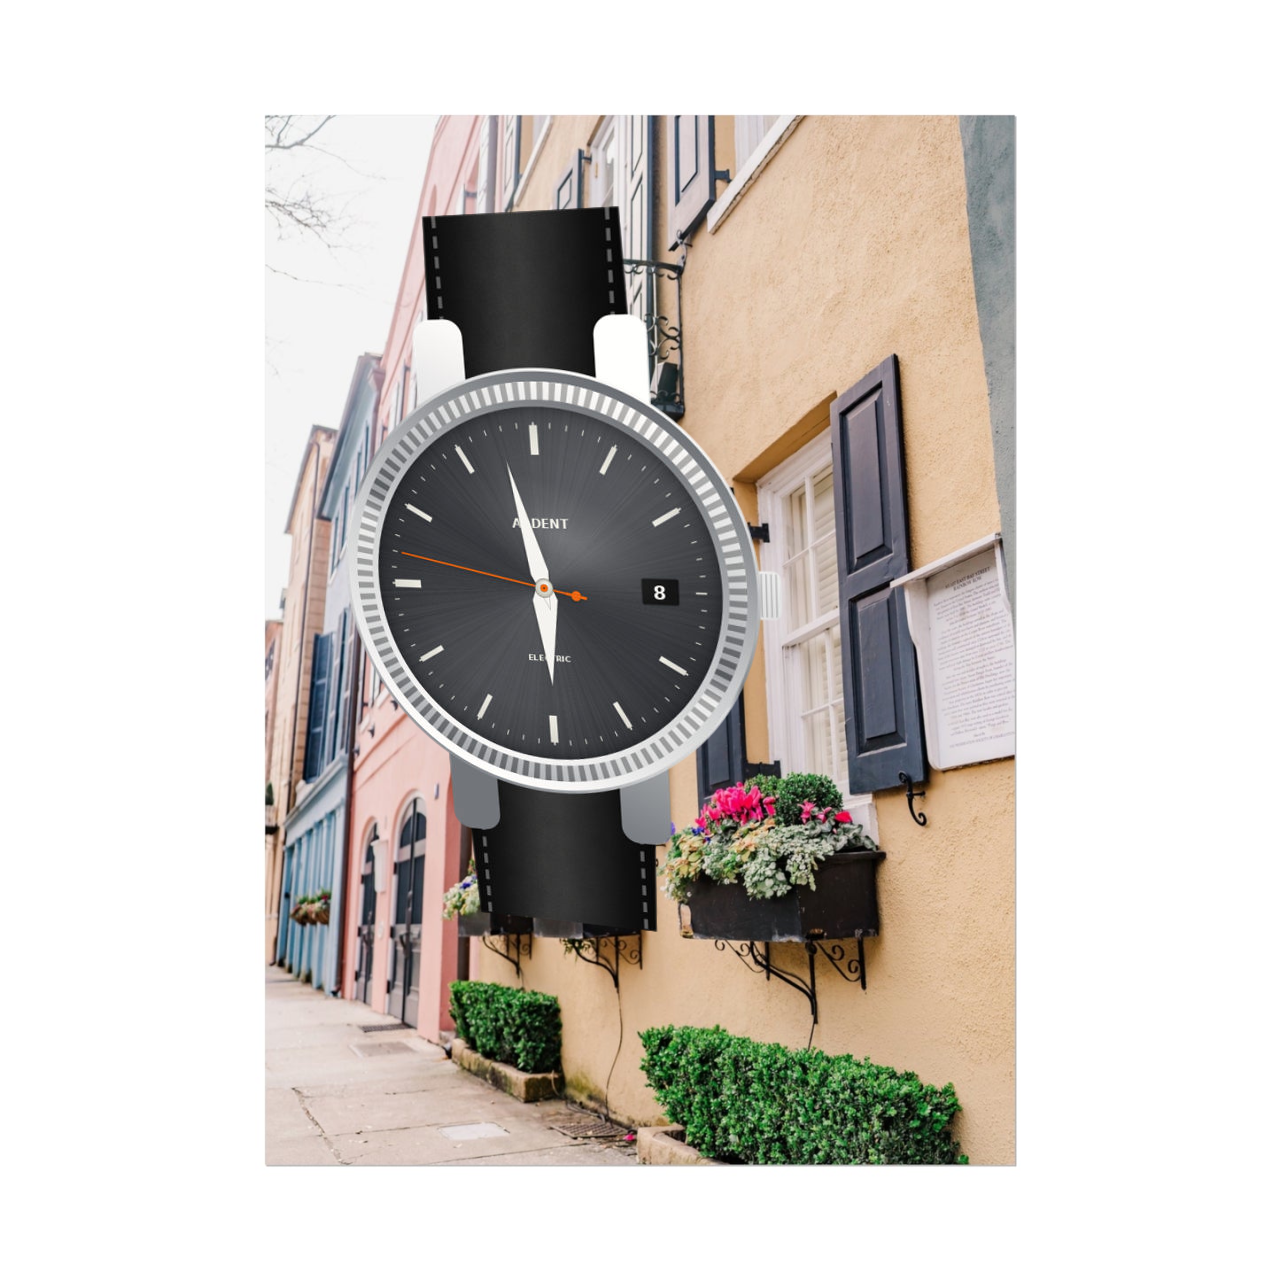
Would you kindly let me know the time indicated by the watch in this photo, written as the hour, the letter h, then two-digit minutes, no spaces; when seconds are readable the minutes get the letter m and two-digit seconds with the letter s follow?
5h57m47s
